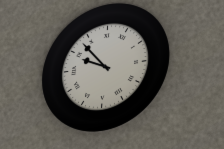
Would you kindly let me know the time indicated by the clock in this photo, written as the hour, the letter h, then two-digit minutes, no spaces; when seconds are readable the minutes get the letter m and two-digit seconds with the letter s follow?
8h48
